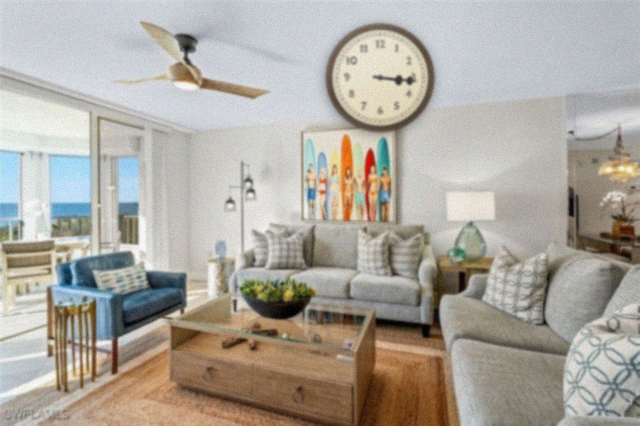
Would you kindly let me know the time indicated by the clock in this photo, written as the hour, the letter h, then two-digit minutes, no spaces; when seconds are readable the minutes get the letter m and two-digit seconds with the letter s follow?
3h16
